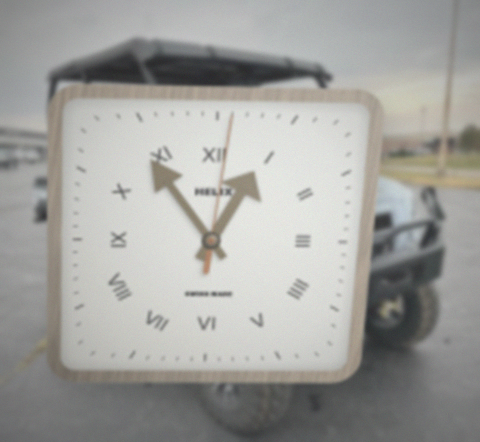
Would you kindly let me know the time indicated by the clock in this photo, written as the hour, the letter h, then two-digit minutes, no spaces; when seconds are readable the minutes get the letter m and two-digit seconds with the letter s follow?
12h54m01s
